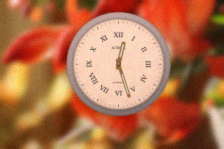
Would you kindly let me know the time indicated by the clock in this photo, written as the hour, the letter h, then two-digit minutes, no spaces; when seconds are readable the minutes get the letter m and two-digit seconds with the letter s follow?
12h27
